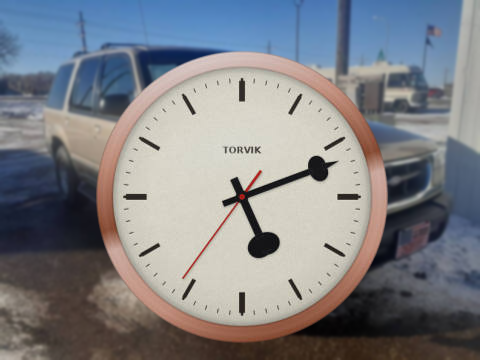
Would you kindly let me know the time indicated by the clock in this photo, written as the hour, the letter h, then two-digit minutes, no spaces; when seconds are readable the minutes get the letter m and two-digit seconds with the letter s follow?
5h11m36s
